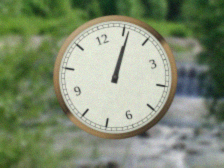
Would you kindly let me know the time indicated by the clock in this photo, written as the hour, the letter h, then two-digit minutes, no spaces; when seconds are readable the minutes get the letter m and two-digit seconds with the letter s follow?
1h06
